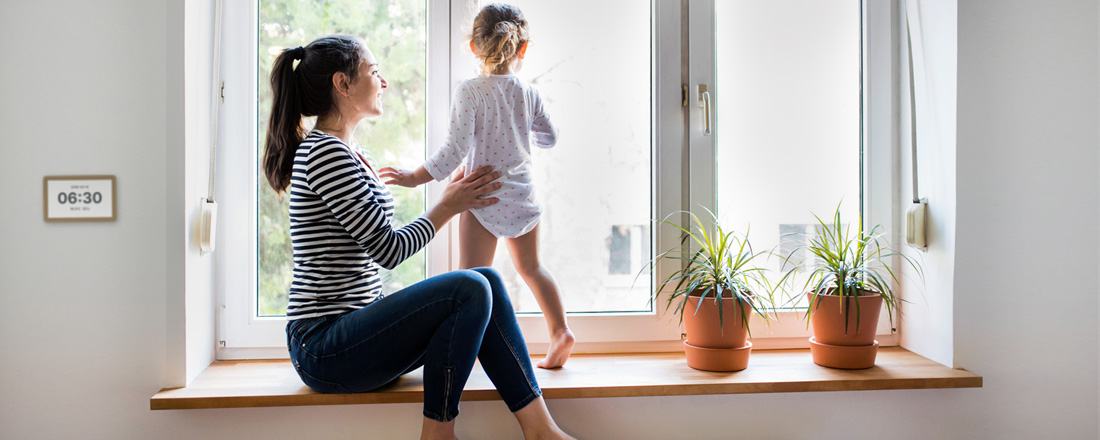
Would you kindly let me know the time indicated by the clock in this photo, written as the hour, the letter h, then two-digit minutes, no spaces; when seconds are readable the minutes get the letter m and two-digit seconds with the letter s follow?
6h30
